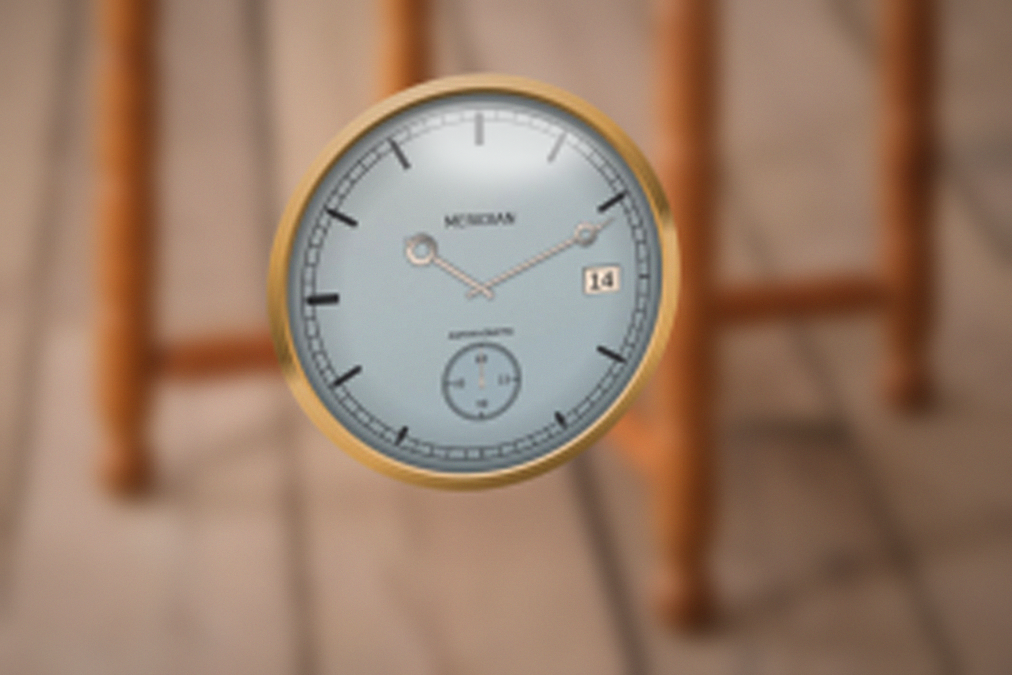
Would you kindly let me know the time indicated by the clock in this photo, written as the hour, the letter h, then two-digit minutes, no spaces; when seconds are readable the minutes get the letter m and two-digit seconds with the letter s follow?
10h11
